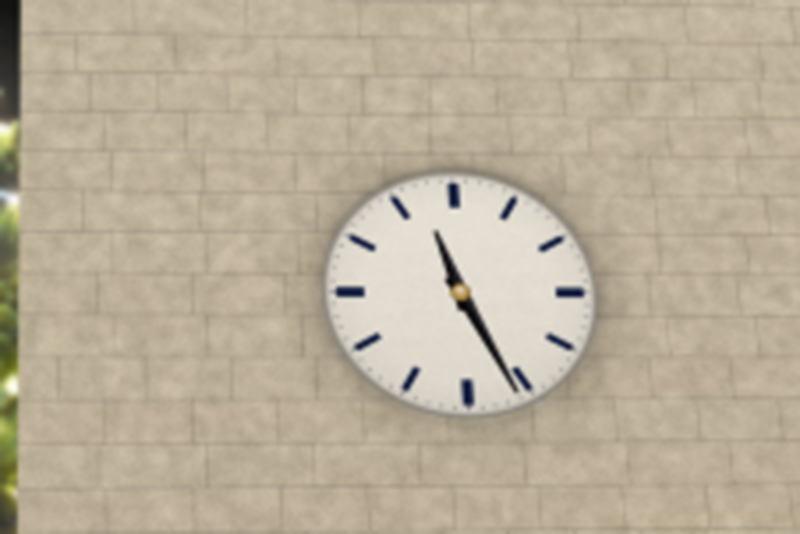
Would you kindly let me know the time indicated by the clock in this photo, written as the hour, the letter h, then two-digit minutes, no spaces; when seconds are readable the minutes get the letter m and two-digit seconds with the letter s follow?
11h26
